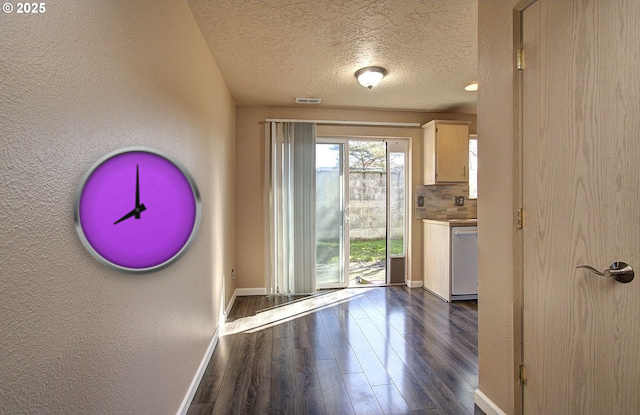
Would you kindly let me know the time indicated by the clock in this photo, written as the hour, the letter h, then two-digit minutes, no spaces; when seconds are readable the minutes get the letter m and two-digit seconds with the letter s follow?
8h00
